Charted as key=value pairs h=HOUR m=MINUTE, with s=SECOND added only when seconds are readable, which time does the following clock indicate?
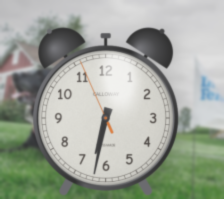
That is h=6 m=31 s=56
